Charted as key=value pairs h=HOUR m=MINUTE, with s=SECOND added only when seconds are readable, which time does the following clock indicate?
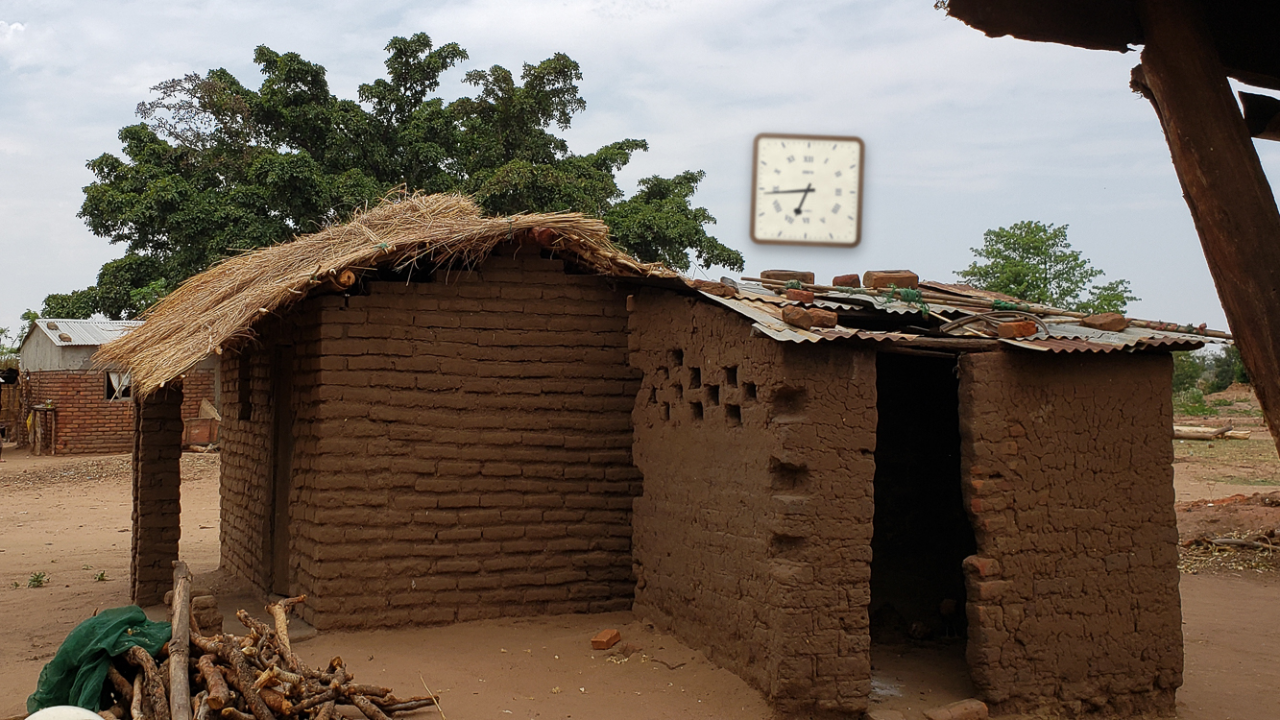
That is h=6 m=44
